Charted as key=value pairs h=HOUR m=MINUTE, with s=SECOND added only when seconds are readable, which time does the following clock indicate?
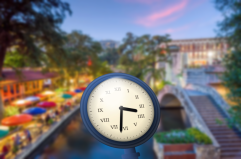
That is h=3 m=32
